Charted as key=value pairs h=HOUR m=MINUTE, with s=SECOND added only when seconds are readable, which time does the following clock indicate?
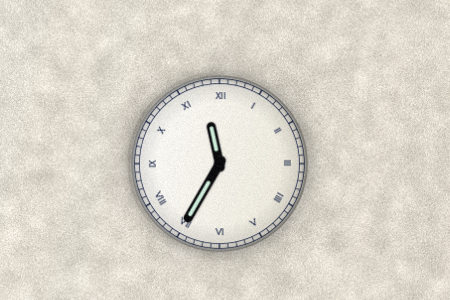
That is h=11 m=35
